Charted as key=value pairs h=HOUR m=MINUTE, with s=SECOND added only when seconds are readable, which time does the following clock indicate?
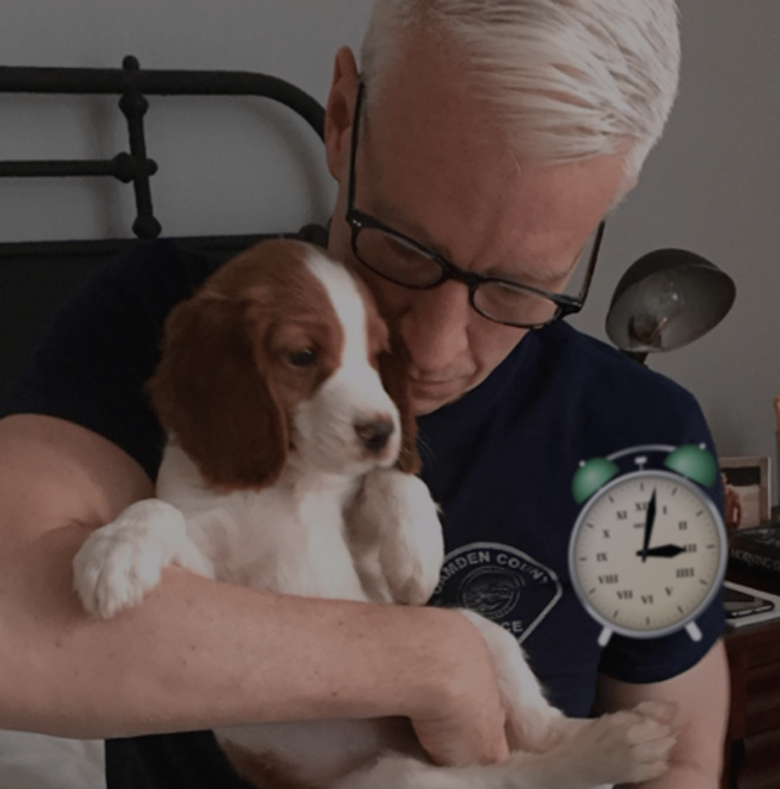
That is h=3 m=2
